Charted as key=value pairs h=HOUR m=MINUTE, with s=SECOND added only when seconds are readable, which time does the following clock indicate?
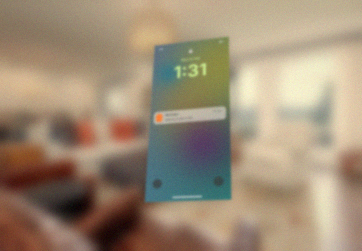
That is h=1 m=31
